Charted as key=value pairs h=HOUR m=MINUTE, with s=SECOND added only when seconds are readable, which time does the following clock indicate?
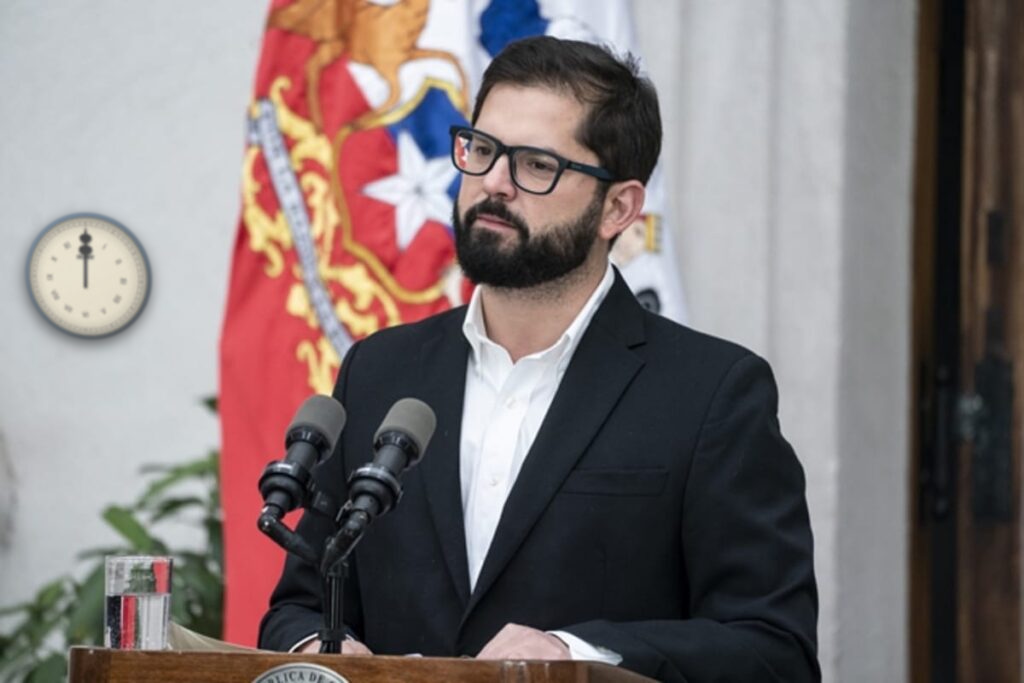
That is h=12 m=0
